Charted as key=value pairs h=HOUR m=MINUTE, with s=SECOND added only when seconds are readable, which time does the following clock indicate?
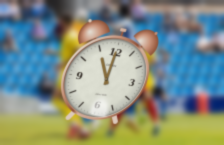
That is h=11 m=0
